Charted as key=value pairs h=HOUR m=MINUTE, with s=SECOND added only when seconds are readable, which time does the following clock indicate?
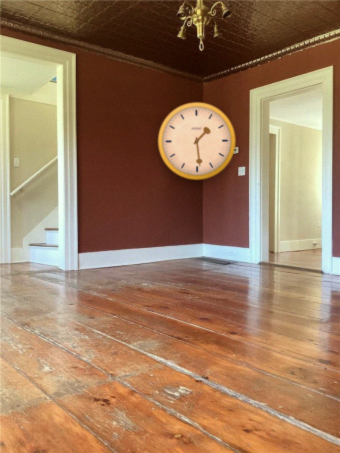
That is h=1 m=29
